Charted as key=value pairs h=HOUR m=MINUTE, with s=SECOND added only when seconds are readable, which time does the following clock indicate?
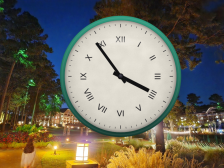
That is h=3 m=54
